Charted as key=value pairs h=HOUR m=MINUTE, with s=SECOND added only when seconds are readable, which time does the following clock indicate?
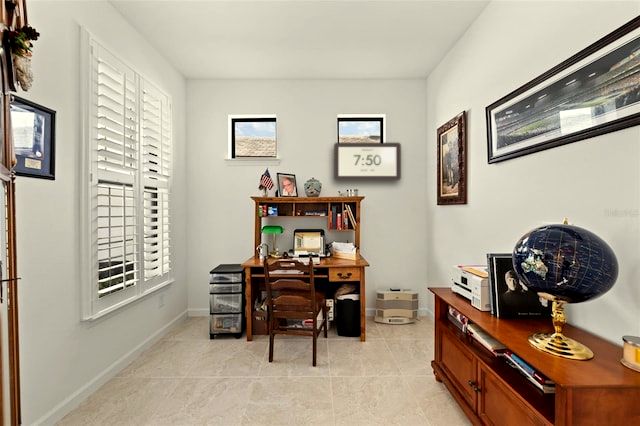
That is h=7 m=50
